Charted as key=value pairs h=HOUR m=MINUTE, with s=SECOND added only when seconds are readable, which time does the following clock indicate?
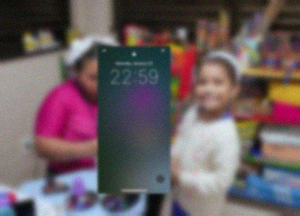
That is h=22 m=59
